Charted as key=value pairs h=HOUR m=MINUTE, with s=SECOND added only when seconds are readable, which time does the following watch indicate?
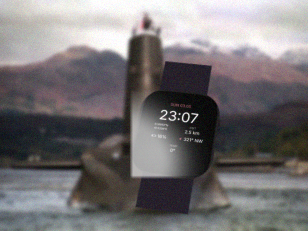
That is h=23 m=7
